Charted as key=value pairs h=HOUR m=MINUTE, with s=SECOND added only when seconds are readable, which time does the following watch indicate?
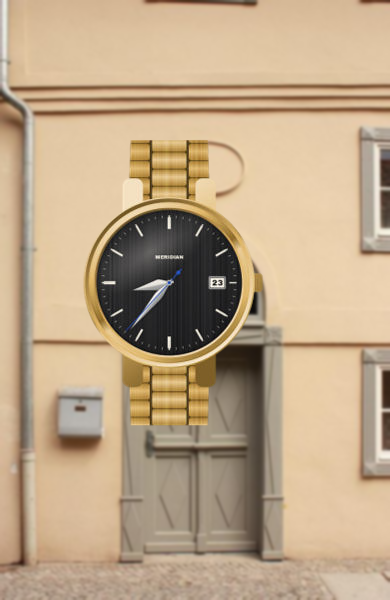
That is h=8 m=36 s=37
